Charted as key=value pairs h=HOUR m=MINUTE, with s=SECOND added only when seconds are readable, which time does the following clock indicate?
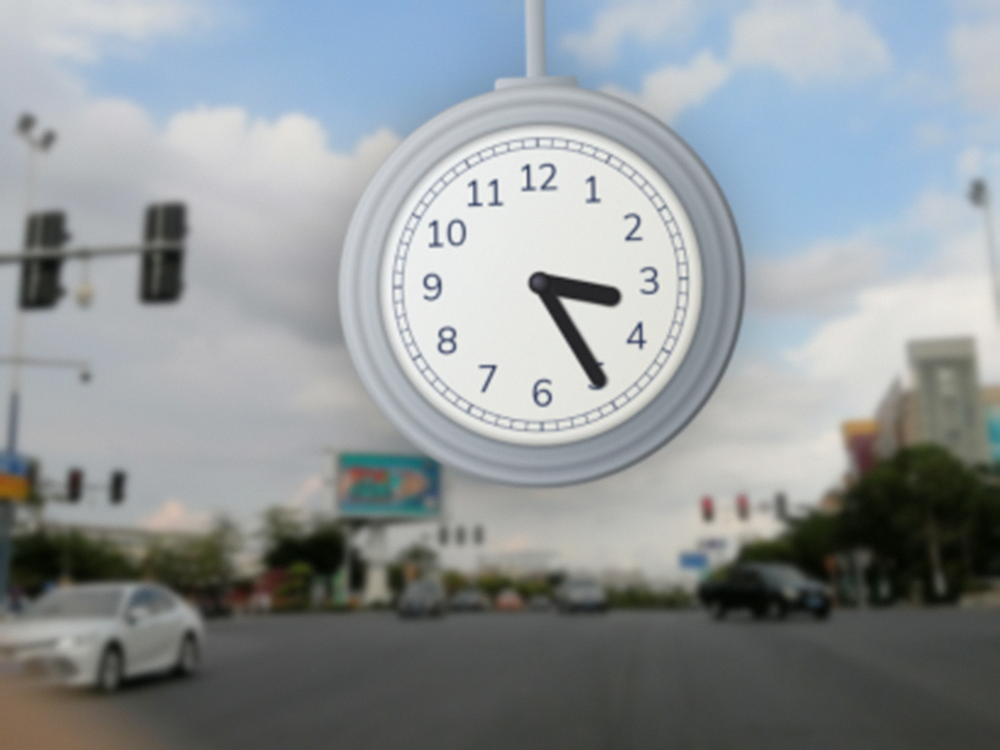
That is h=3 m=25
